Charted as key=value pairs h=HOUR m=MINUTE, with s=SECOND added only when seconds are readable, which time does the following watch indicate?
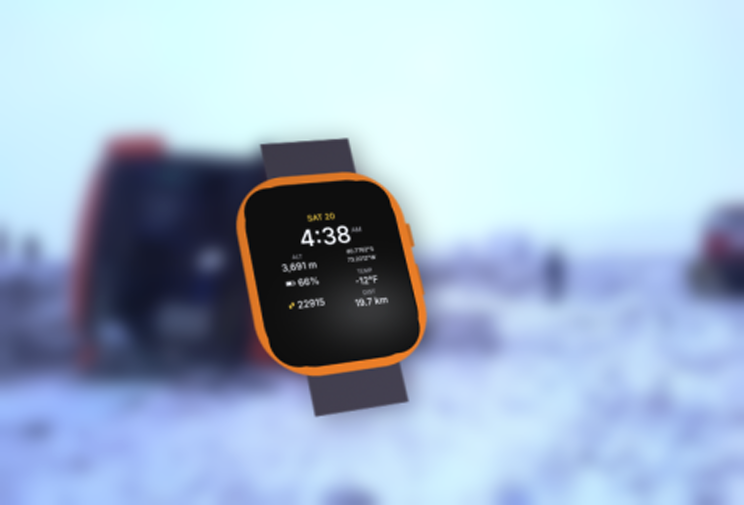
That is h=4 m=38
